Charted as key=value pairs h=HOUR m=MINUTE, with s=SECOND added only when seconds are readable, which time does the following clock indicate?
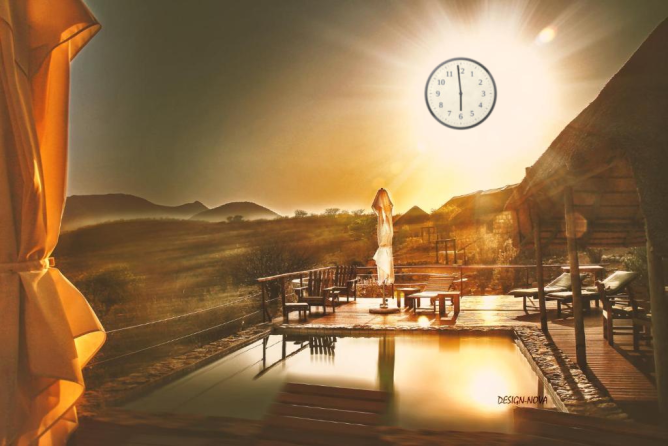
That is h=5 m=59
